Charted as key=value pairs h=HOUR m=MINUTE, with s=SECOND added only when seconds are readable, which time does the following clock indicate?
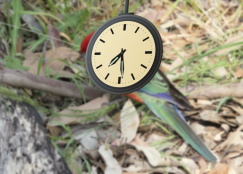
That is h=7 m=29
